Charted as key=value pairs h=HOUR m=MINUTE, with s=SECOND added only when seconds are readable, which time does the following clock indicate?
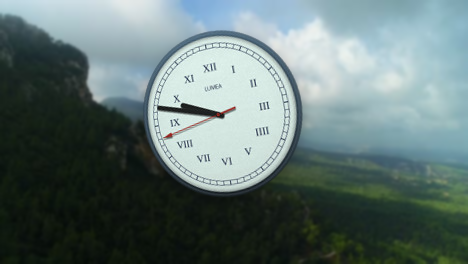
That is h=9 m=47 s=43
